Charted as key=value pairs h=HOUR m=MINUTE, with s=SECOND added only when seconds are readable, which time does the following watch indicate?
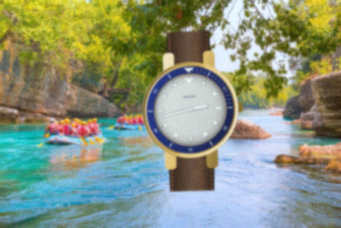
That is h=2 m=43
